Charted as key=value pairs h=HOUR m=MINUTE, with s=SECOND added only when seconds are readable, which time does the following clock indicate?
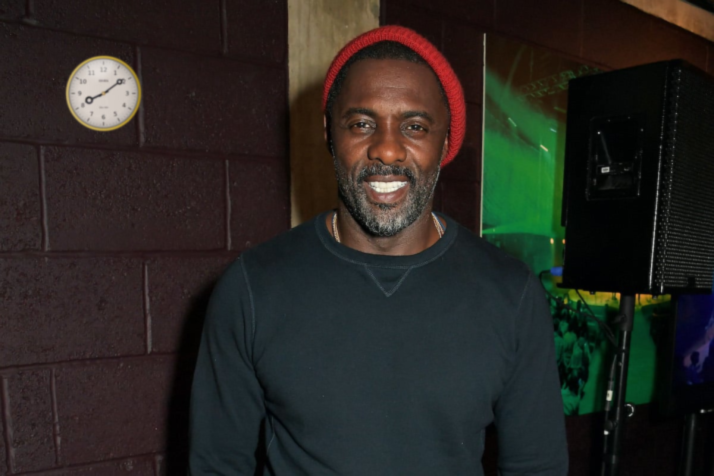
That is h=8 m=9
